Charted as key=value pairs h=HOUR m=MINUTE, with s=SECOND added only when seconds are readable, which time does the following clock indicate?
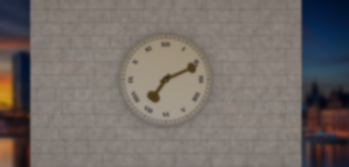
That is h=7 m=11
